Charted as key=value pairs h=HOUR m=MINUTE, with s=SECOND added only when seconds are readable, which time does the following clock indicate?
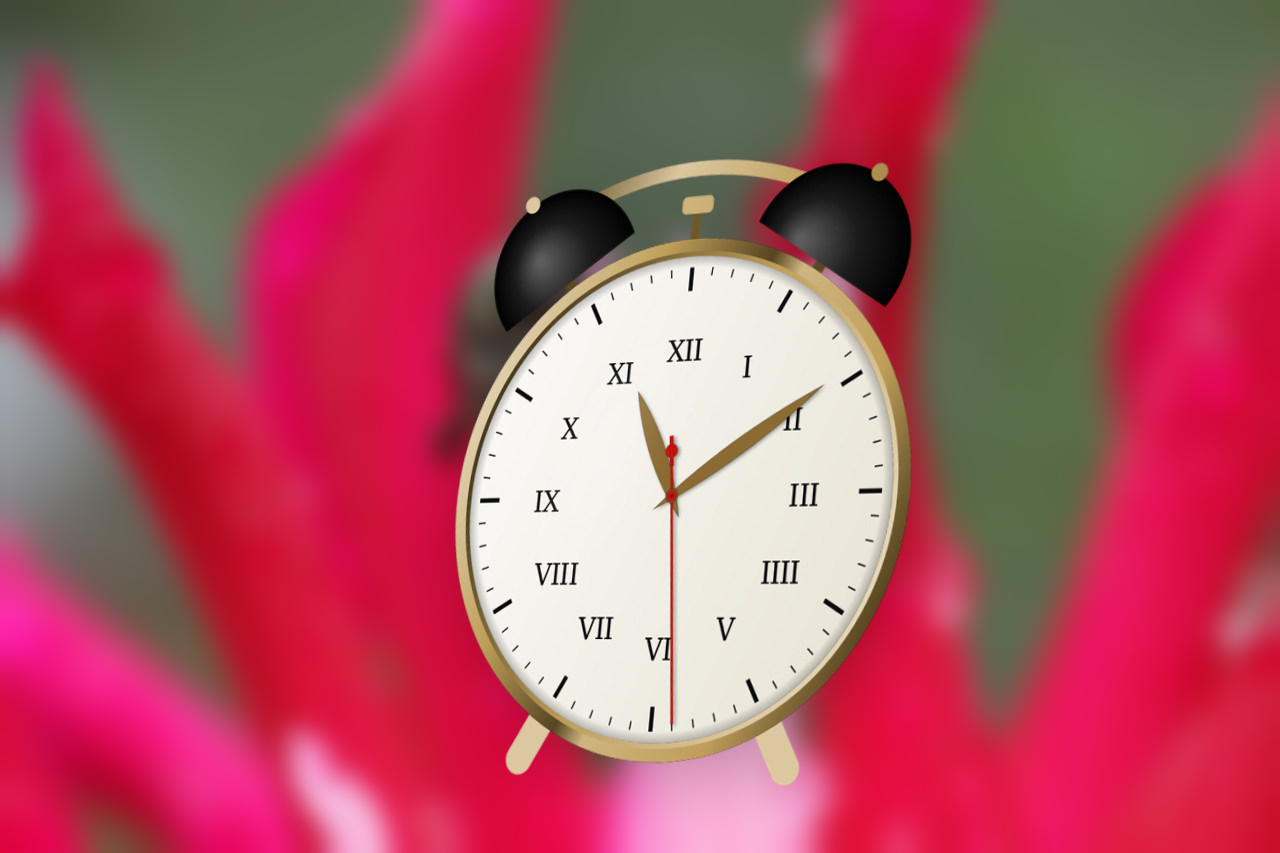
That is h=11 m=9 s=29
